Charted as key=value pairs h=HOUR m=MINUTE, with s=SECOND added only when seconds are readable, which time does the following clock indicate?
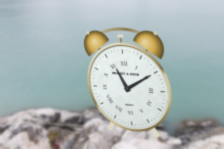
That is h=11 m=10
